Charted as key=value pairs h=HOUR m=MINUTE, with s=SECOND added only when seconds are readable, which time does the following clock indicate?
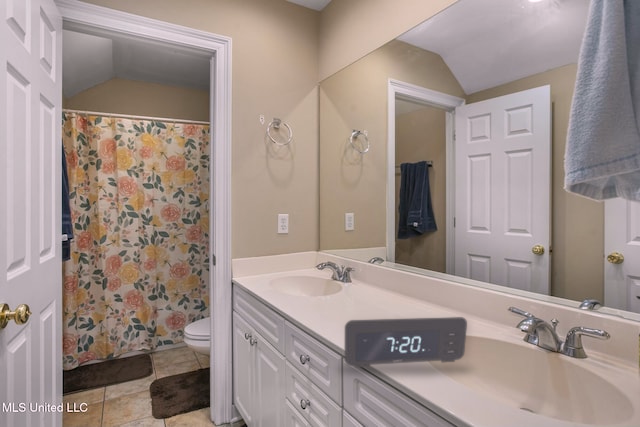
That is h=7 m=20
